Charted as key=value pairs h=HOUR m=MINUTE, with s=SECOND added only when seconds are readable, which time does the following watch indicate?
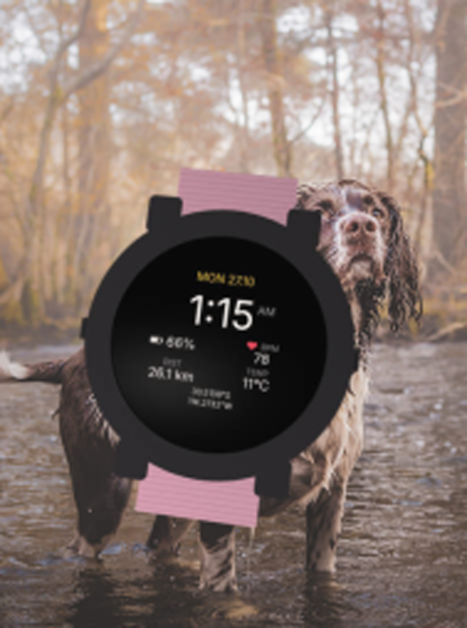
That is h=1 m=15
